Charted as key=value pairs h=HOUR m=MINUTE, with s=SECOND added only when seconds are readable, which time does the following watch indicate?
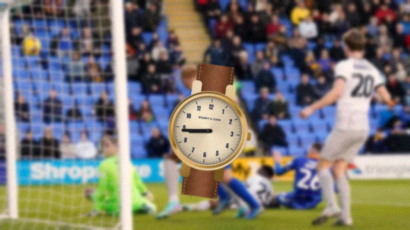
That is h=8 m=44
